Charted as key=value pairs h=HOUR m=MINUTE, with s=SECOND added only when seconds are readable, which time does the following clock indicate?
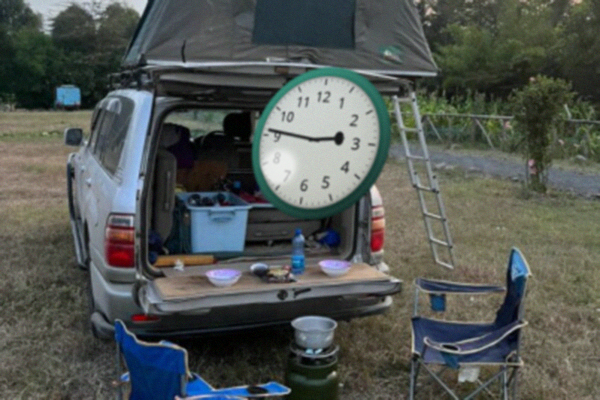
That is h=2 m=46
